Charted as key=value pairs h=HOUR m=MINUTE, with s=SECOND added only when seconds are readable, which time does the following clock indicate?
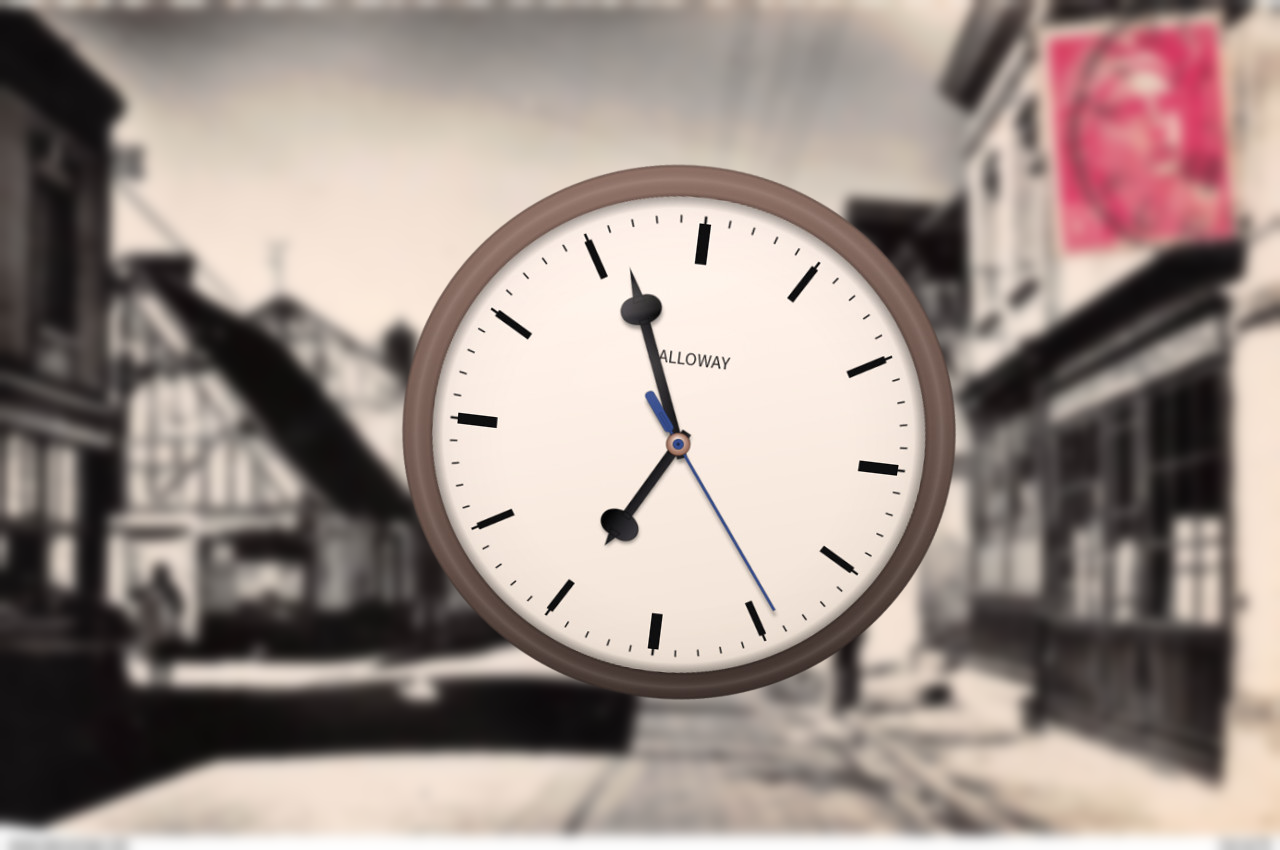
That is h=6 m=56 s=24
